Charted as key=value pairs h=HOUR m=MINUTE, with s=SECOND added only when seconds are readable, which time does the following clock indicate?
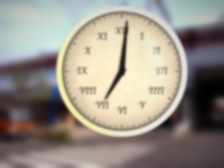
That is h=7 m=1
